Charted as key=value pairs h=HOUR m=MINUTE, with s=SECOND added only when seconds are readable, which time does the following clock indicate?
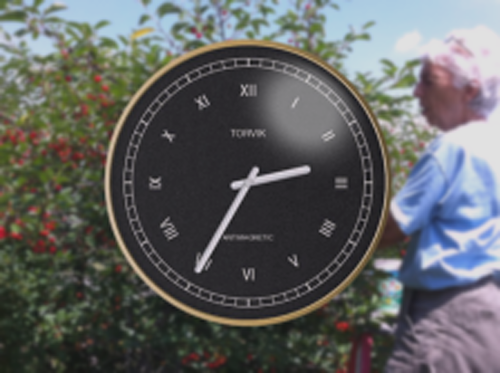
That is h=2 m=35
